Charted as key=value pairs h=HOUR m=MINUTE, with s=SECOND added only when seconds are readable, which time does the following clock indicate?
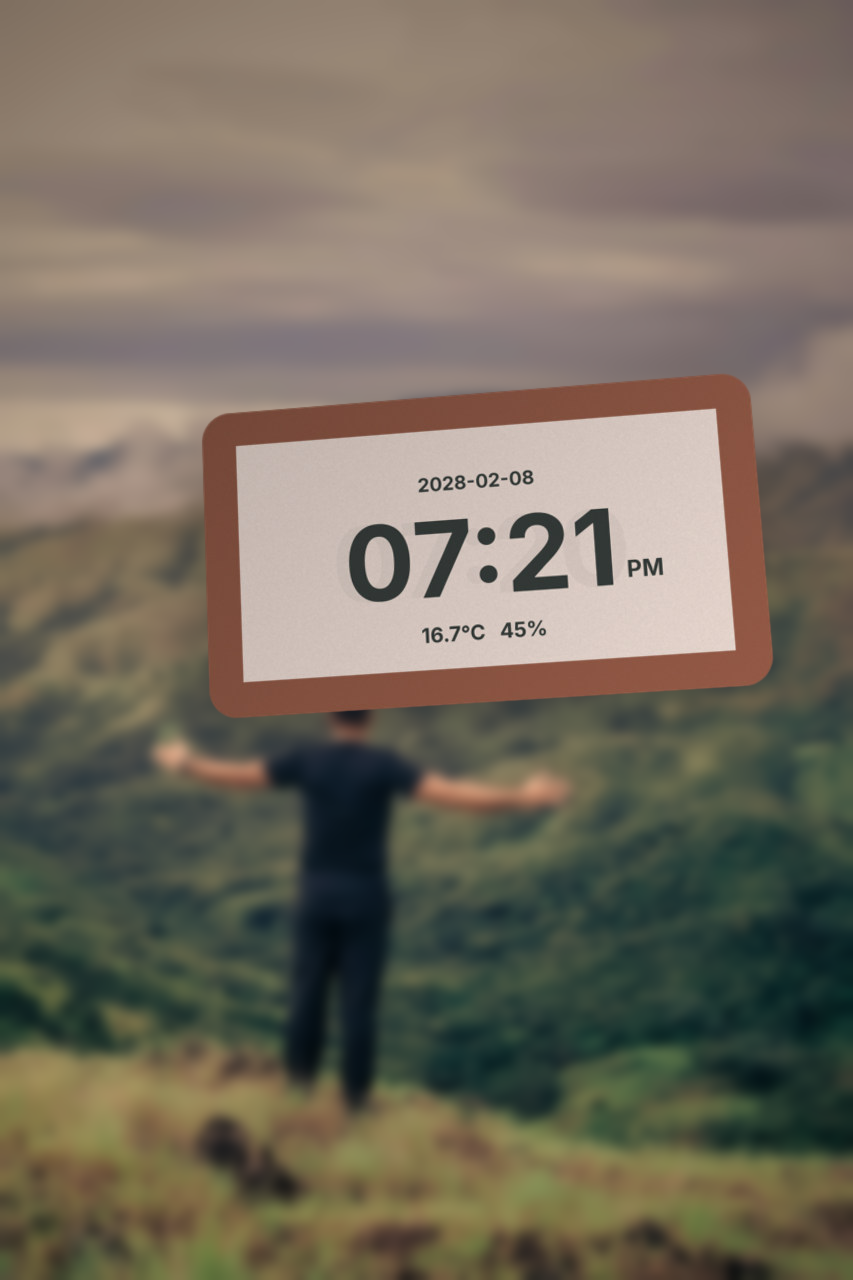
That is h=7 m=21
